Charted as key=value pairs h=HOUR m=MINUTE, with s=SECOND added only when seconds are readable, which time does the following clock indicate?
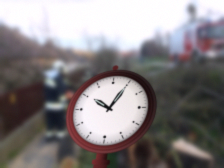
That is h=10 m=5
